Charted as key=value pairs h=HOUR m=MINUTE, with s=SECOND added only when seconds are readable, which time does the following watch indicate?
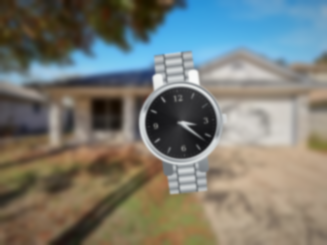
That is h=3 m=22
